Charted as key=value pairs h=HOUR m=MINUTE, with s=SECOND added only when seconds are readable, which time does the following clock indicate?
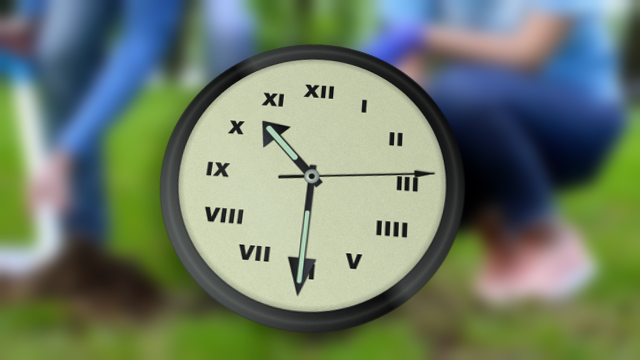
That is h=10 m=30 s=14
